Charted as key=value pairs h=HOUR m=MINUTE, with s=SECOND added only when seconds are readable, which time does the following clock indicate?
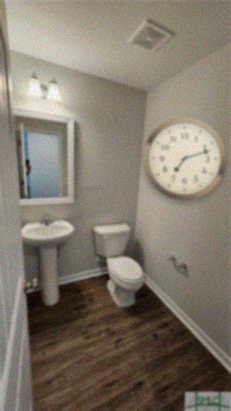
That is h=7 m=12
